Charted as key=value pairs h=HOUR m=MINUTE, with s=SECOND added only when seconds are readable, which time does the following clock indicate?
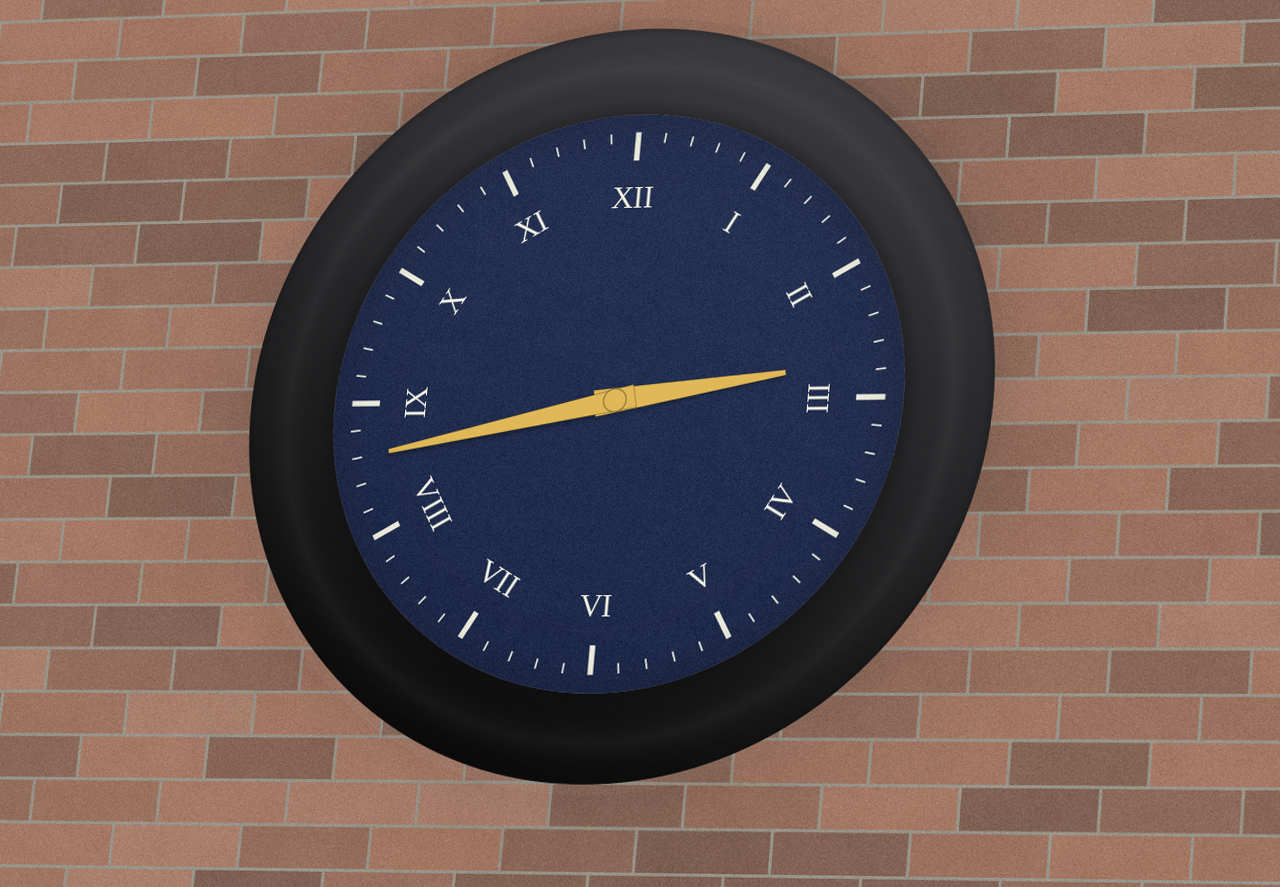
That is h=2 m=43
